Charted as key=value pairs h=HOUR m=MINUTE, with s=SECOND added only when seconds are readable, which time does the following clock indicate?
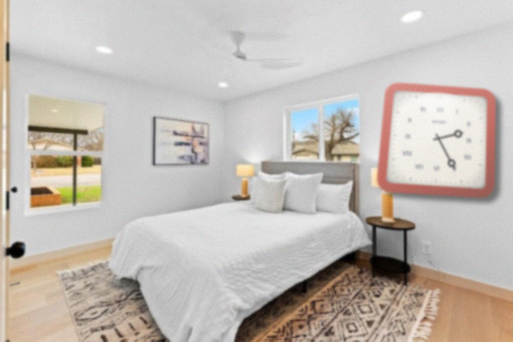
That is h=2 m=25
